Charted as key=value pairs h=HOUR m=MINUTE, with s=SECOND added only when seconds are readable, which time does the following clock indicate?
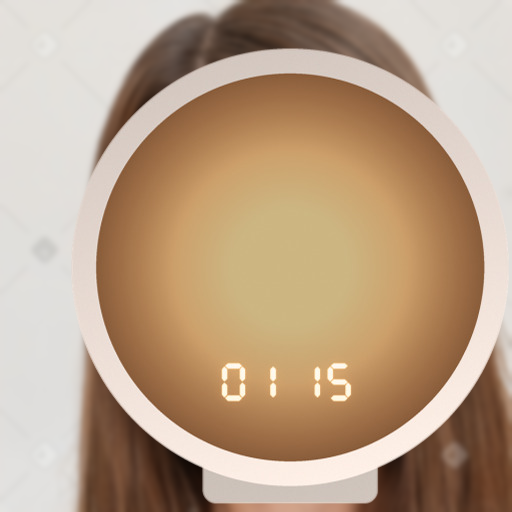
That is h=1 m=15
